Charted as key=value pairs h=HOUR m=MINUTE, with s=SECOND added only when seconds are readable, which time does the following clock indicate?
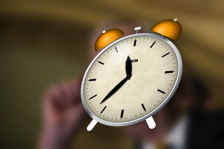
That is h=11 m=37
